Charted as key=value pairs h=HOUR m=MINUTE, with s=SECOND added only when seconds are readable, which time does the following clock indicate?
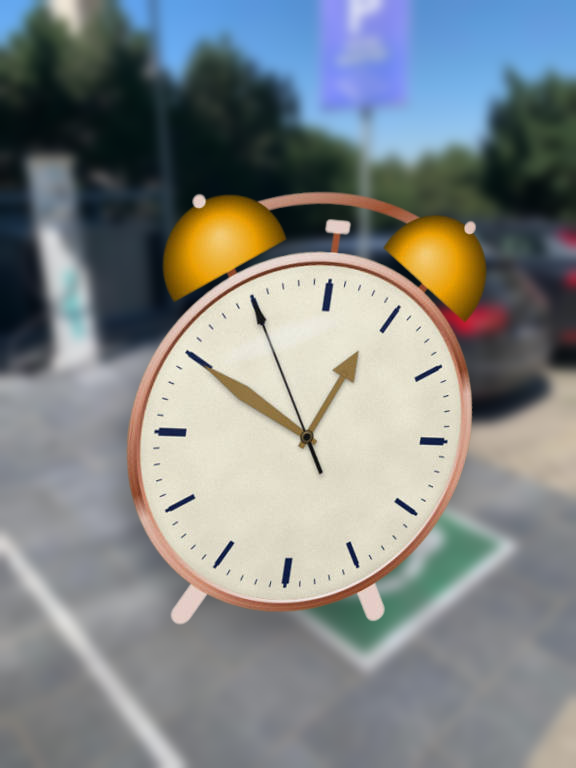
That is h=12 m=49 s=55
